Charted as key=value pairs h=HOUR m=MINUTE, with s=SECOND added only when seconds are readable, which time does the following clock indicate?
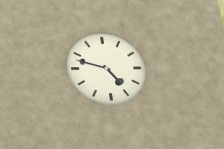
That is h=4 m=48
